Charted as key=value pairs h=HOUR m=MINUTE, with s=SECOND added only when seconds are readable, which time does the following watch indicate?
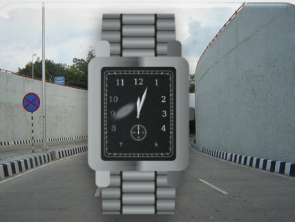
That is h=12 m=3
